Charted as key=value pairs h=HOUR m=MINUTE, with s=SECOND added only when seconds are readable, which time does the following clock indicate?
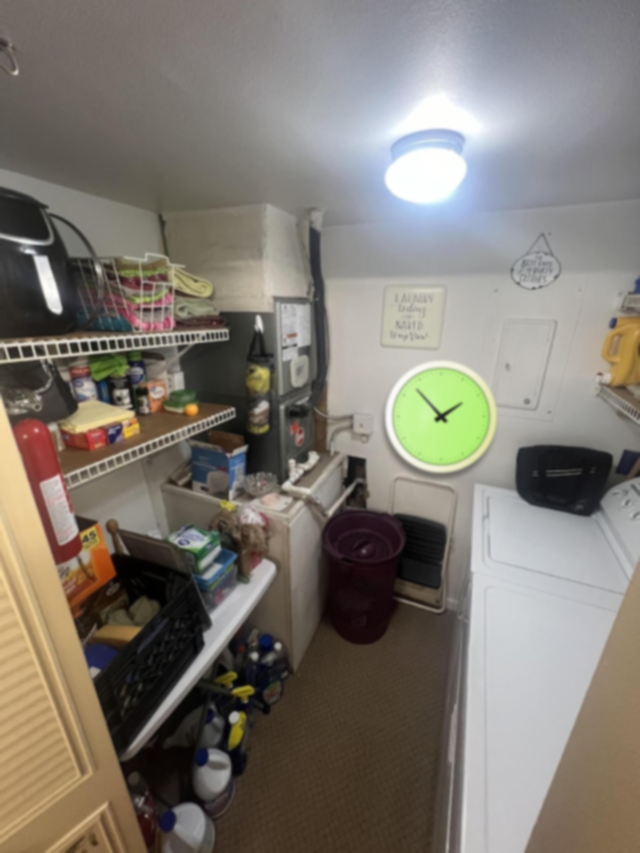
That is h=1 m=53
